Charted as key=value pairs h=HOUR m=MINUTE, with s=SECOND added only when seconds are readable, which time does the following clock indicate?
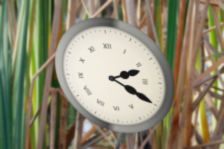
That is h=2 m=20
